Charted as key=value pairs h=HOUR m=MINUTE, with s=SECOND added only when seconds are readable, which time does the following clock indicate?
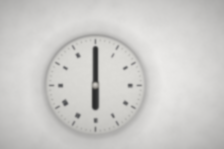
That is h=6 m=0
